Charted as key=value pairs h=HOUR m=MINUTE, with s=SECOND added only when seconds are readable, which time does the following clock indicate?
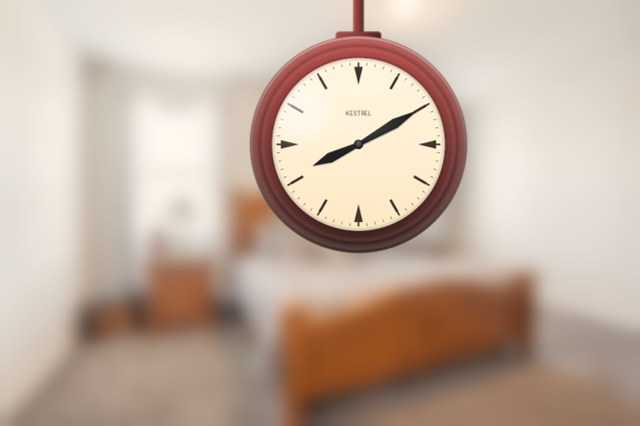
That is h=8 m=10
